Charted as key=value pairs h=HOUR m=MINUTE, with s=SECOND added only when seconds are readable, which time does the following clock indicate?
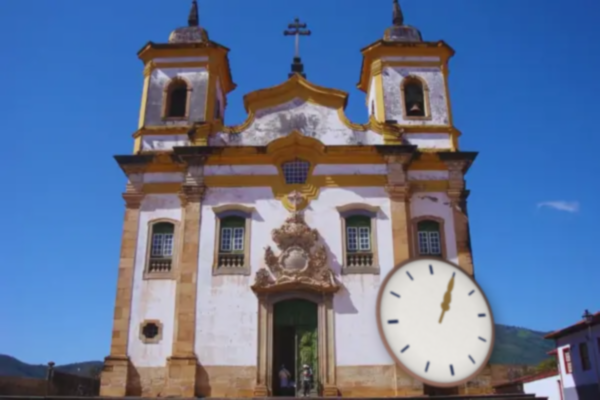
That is h=1 m=5
